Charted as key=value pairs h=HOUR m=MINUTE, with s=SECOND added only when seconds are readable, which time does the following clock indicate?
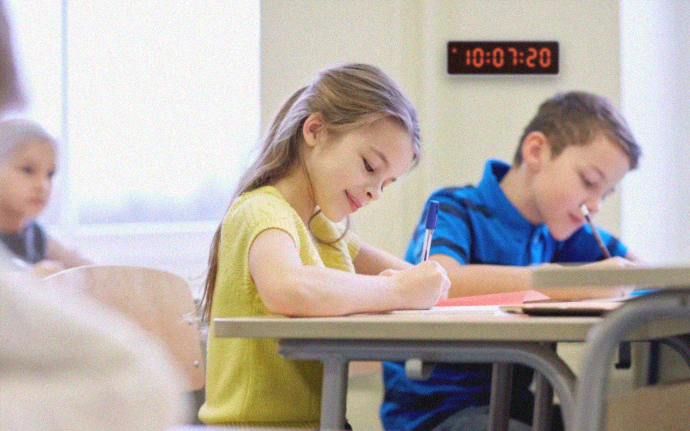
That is h=10 m=7 s=20
